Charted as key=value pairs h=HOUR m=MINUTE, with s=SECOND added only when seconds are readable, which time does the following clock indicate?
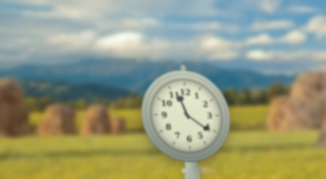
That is h=11 m=21
